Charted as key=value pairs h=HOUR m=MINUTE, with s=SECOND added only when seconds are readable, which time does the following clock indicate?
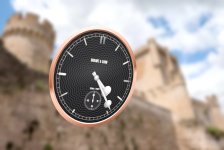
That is h=4 m=24
